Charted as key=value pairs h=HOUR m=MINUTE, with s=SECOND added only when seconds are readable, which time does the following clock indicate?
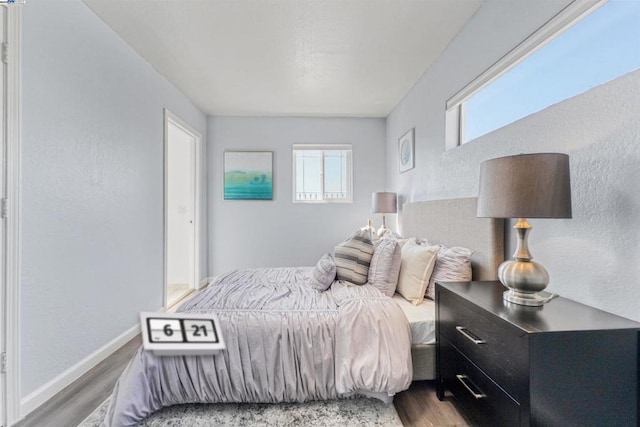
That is h=6 m=21
